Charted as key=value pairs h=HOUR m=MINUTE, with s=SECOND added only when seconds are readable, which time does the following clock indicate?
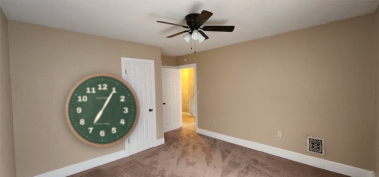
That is h=7 m=5
